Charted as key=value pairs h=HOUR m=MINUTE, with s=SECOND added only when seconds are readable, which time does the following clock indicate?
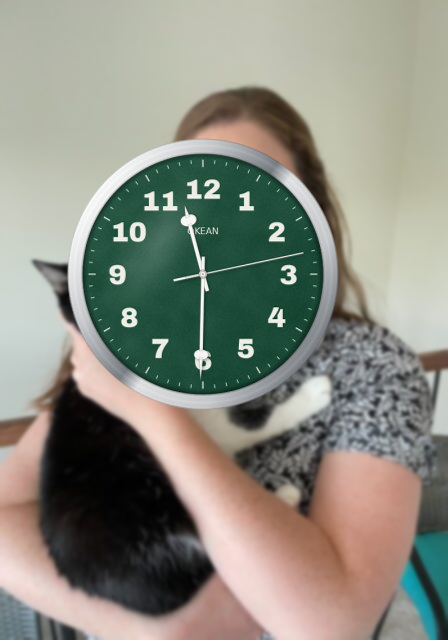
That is h=11 m=30 s=13
